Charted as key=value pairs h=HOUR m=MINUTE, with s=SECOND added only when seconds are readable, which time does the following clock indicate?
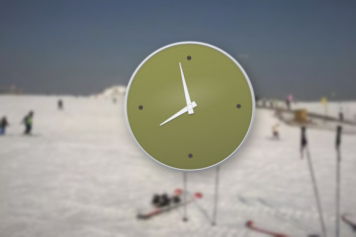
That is h=7 m=58
